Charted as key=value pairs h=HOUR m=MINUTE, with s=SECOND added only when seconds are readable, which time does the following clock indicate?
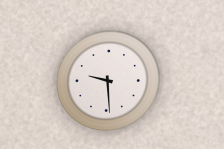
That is h=9 m=29
